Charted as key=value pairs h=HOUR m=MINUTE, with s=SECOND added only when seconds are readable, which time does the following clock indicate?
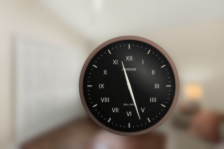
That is h=11 m=27
